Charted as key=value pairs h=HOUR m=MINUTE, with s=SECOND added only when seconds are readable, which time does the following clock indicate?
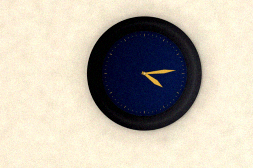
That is h=4 m=14
